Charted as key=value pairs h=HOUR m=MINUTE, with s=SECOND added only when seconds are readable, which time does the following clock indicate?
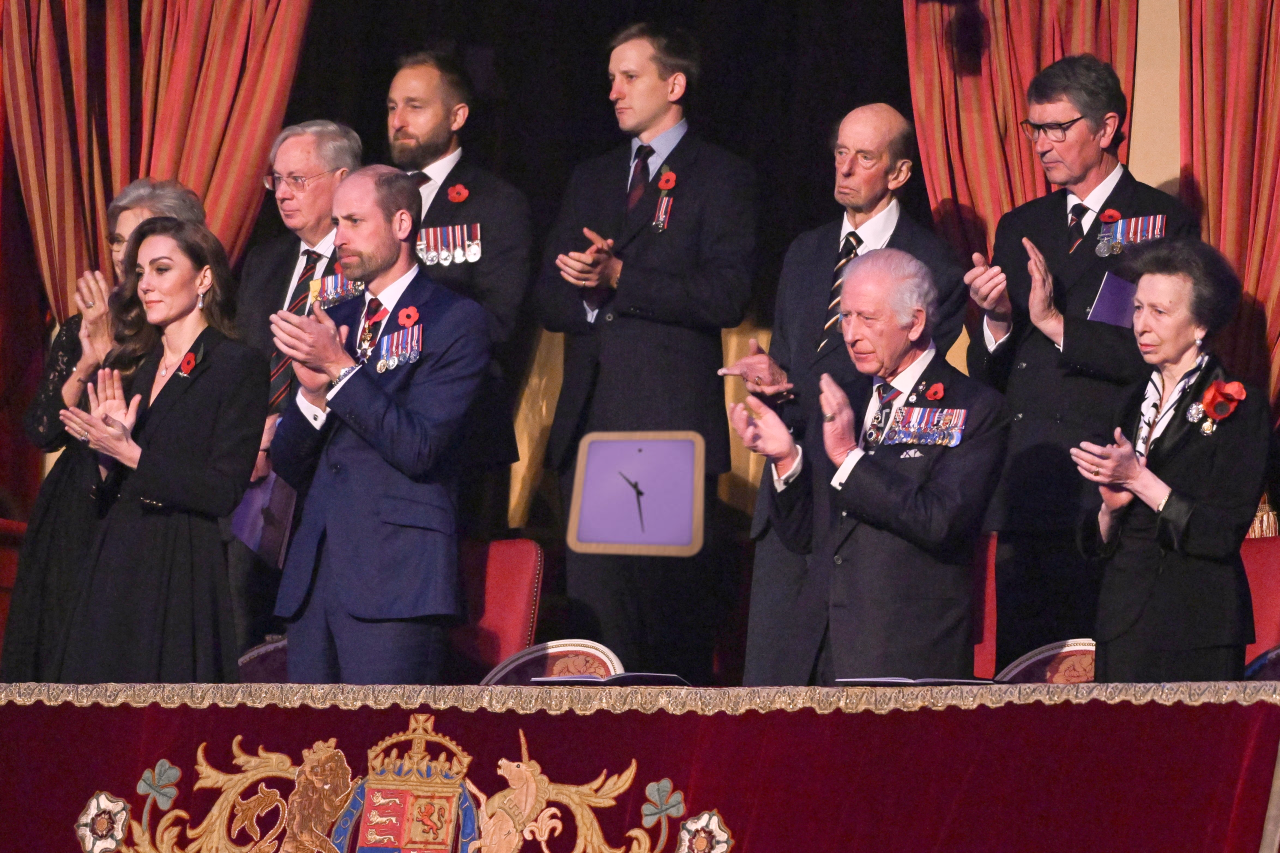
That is h=10 m=28
